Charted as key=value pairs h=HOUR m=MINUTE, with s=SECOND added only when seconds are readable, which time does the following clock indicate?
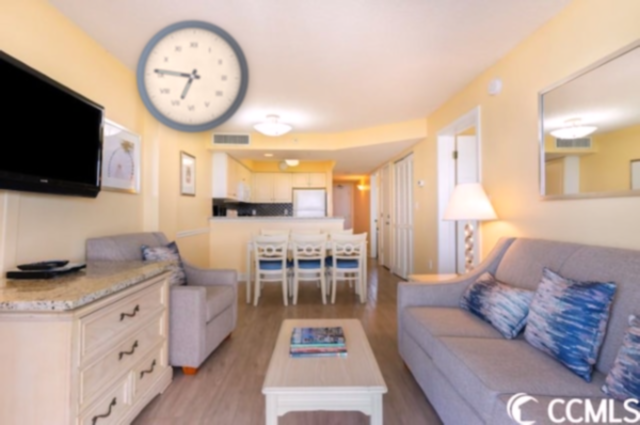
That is h=6 m=46
